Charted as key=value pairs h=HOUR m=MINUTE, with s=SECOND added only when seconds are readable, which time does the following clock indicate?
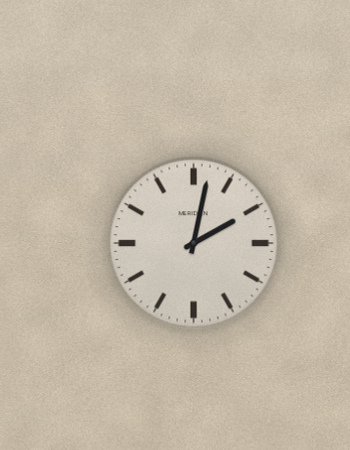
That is h=2 m=2
